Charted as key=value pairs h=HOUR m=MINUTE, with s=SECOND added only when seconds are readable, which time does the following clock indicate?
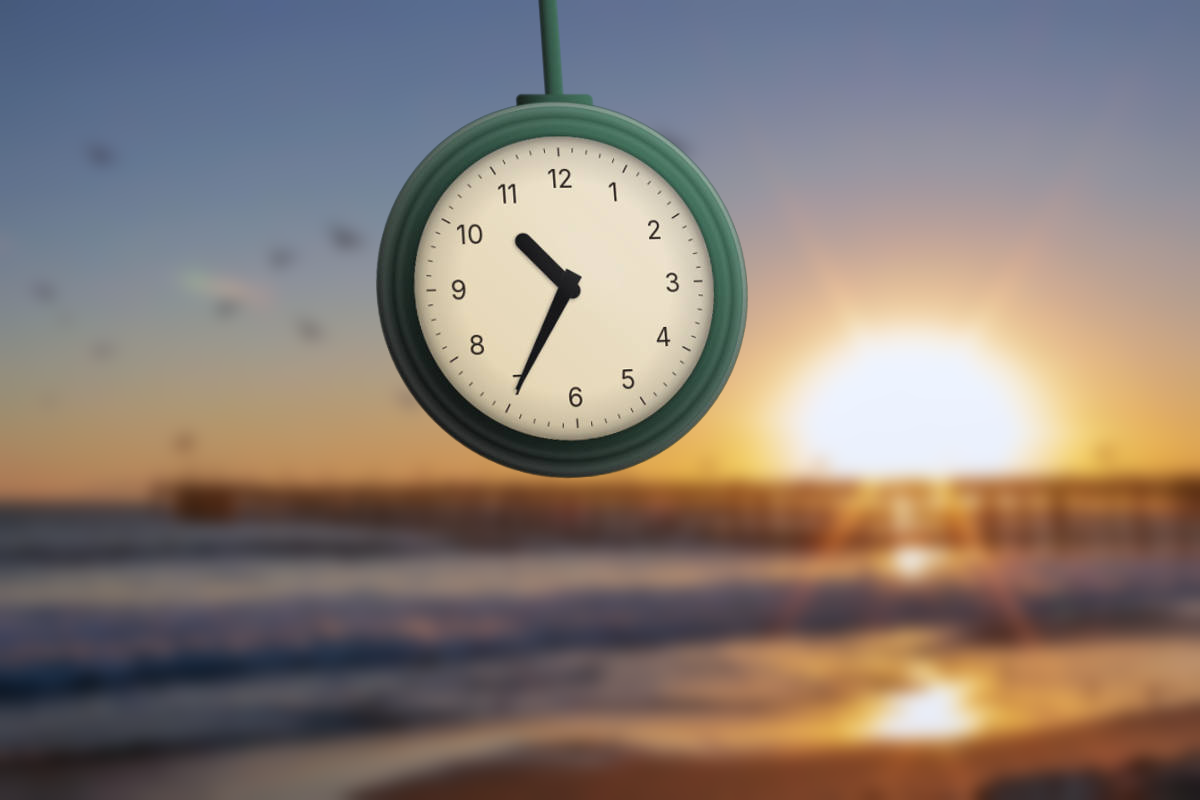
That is h=10 m=35
